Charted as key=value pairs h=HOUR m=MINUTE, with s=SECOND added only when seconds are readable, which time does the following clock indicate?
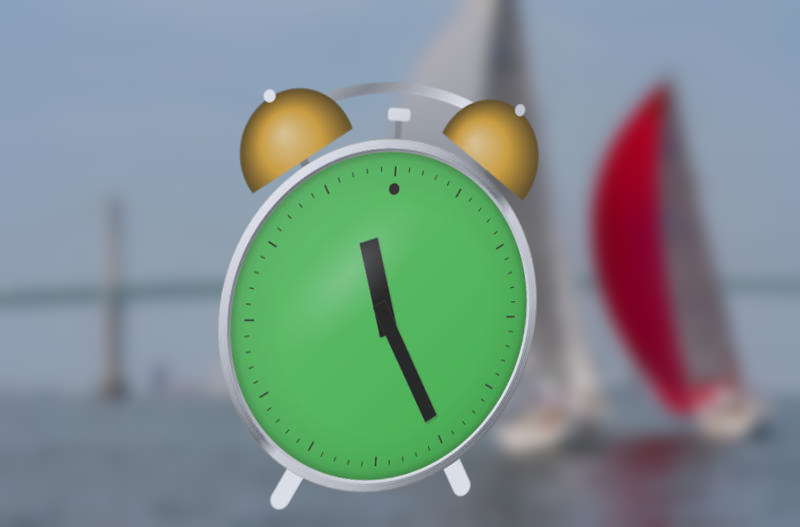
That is h=11 m=25
